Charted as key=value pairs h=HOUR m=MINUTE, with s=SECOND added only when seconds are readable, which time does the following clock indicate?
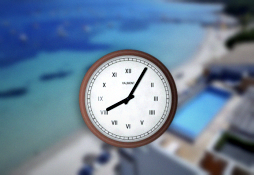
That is h=8 m=5
